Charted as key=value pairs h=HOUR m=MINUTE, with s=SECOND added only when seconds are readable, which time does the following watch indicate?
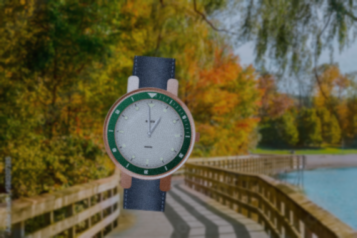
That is h=12 m=59
